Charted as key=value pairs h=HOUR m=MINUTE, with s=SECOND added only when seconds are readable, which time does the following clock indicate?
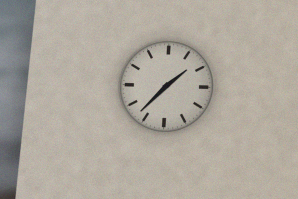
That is h=1 m=37
